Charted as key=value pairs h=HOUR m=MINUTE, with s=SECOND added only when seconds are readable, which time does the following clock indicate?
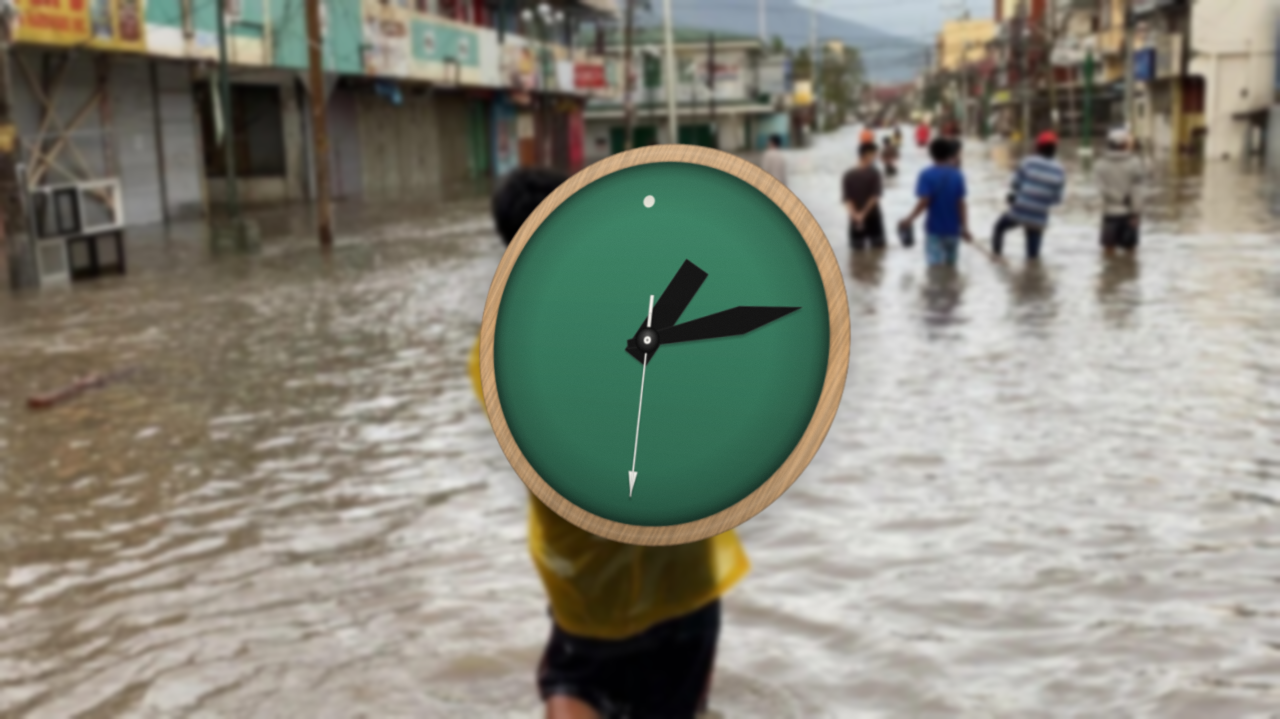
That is h=1 m=13 s=31
